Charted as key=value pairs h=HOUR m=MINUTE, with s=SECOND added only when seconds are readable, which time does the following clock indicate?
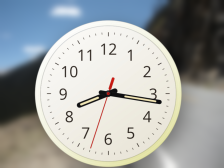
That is h=8 m=16 s=33
